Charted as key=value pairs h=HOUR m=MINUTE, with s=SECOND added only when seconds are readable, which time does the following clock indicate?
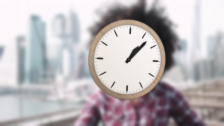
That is h=1 m=7
